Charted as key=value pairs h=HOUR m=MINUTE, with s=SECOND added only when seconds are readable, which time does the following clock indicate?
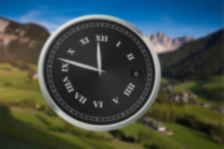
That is h=11 m=47
